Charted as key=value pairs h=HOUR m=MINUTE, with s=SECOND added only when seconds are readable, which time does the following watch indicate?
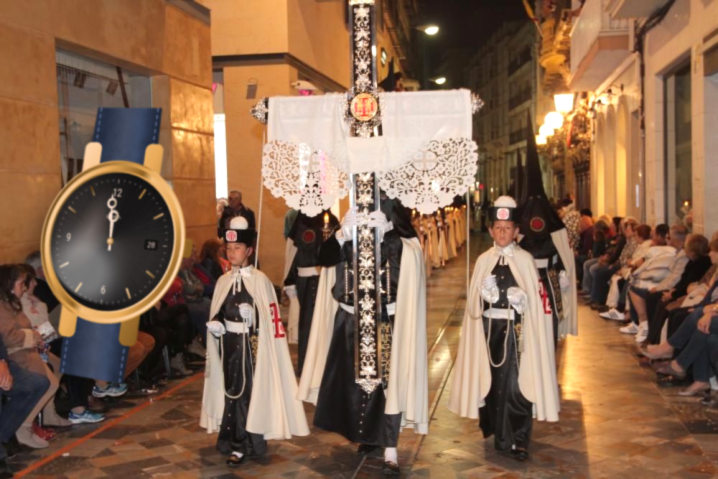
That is h=11 m=59
